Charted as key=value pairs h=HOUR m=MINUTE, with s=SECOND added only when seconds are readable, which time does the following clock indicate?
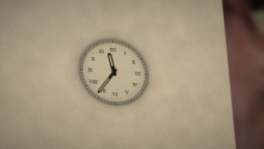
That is h=11 m=36
